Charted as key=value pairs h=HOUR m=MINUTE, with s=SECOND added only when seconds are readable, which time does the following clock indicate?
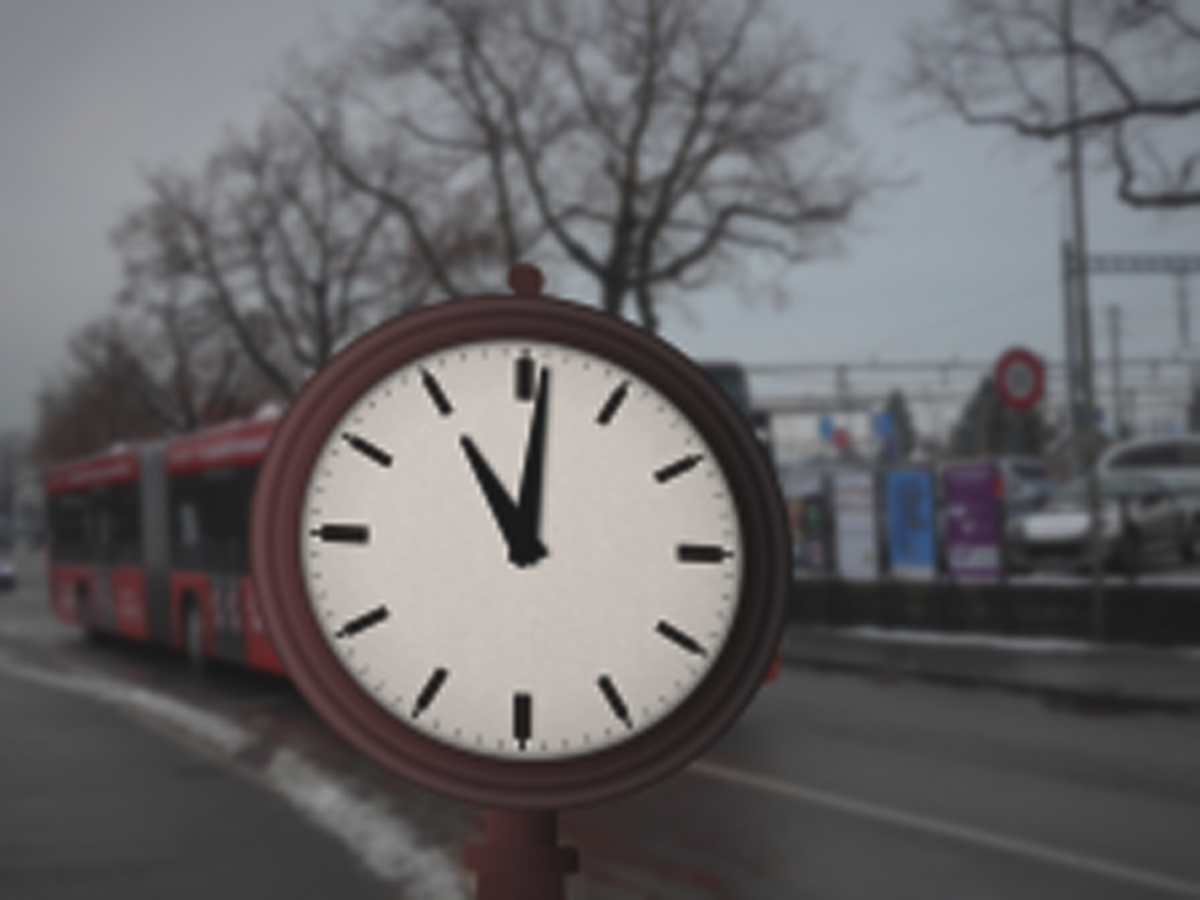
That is h=11 m=1
